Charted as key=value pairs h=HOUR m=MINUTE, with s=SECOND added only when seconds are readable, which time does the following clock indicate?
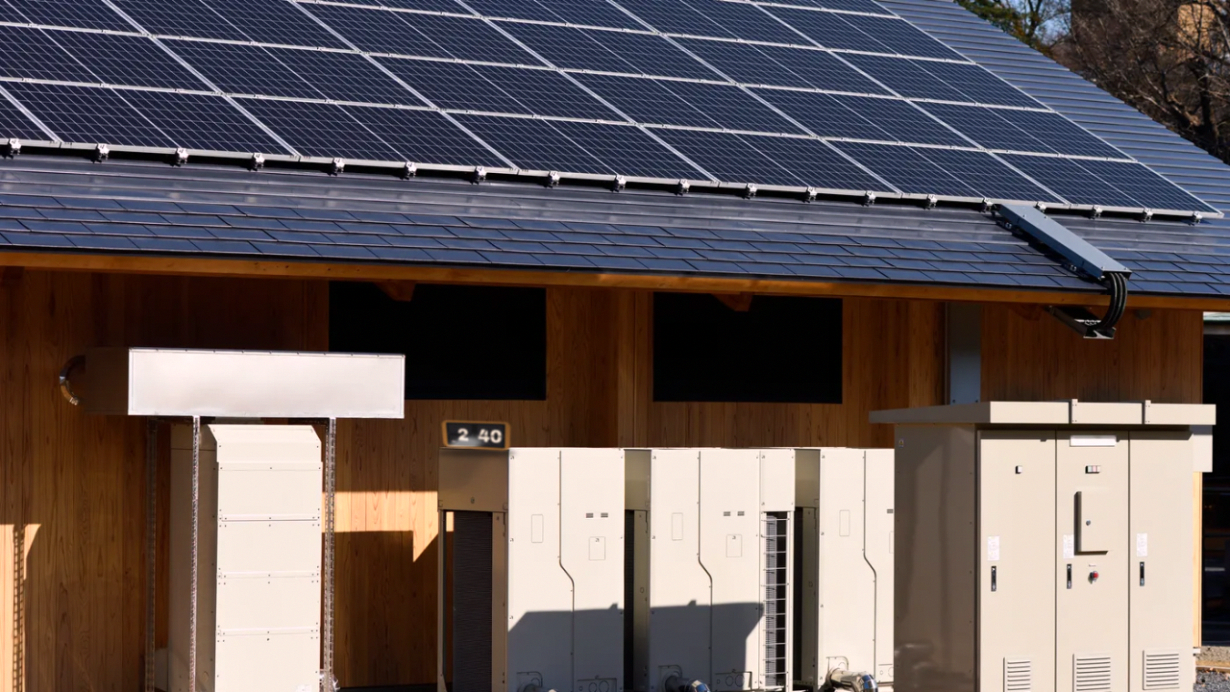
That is h=2 m=40
